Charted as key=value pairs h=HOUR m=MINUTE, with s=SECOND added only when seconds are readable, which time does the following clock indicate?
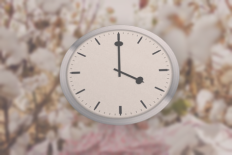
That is h=4 m=0
